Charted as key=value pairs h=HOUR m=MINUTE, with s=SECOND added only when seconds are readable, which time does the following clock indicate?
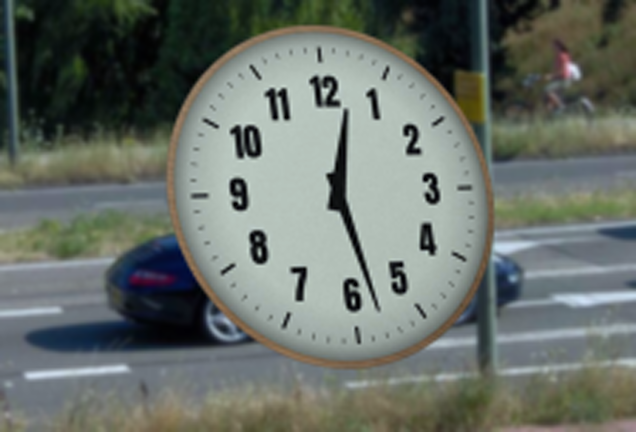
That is h=12 m=28
